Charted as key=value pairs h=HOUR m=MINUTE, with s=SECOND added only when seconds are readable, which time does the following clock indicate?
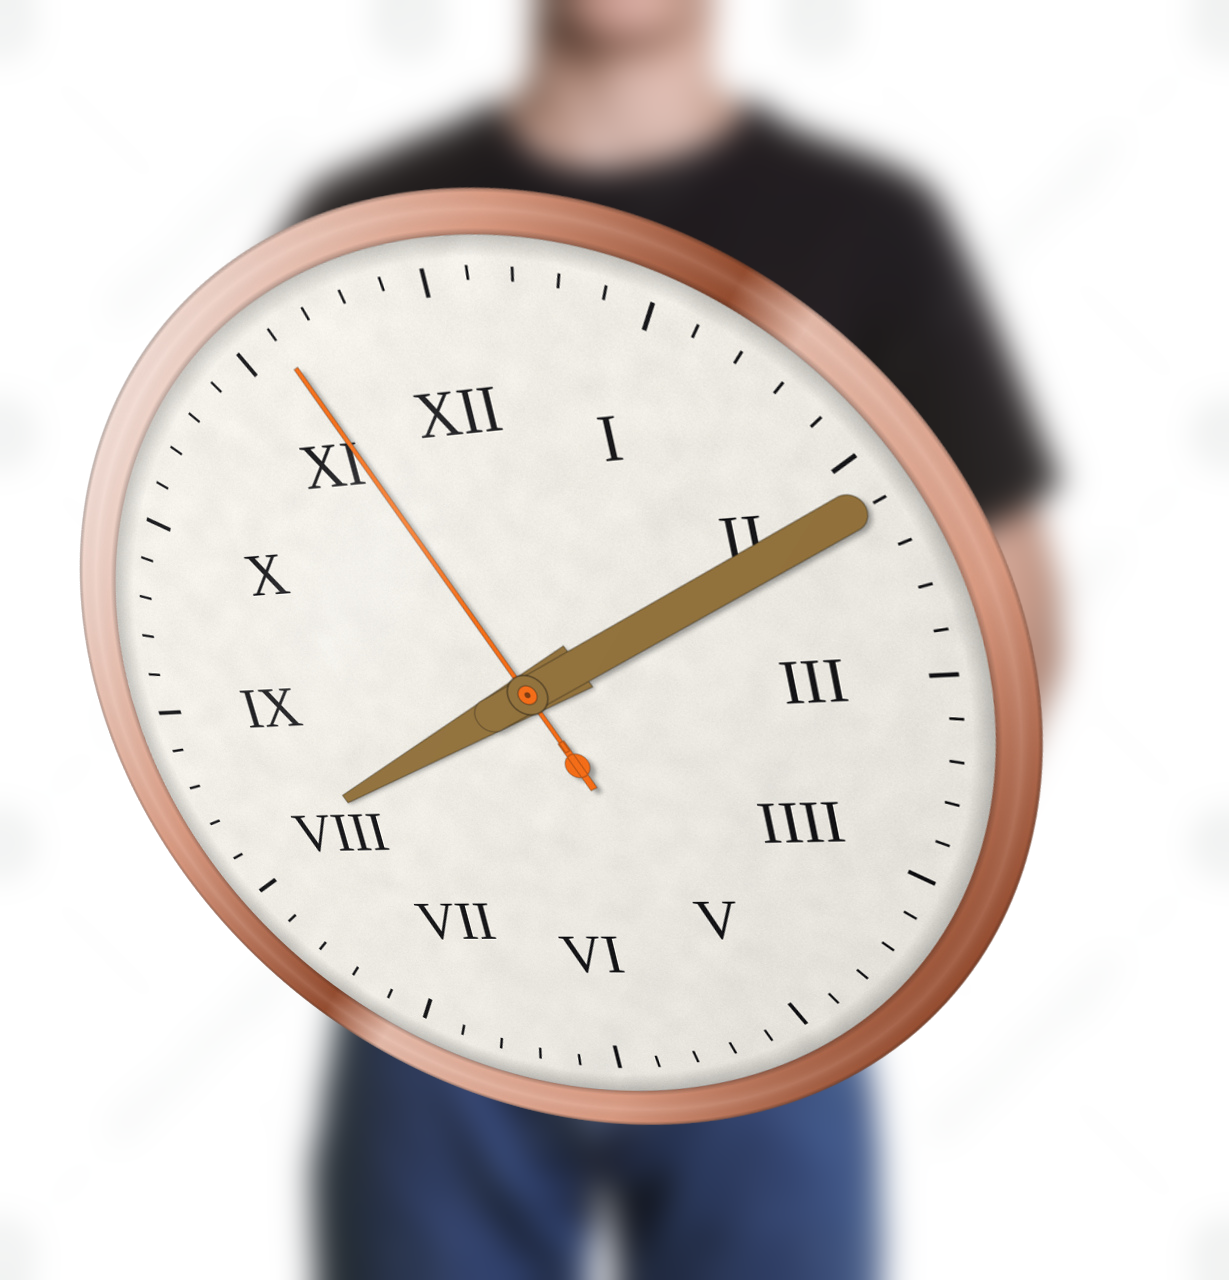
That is h=8 m=10 s=56
